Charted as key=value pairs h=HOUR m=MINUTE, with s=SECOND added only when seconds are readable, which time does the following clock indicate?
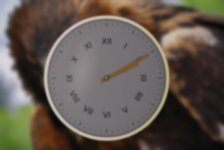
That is h=2 m=10
